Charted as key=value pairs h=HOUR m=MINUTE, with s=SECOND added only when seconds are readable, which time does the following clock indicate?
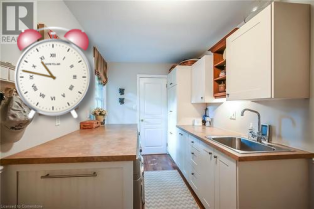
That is h=10 m=47
